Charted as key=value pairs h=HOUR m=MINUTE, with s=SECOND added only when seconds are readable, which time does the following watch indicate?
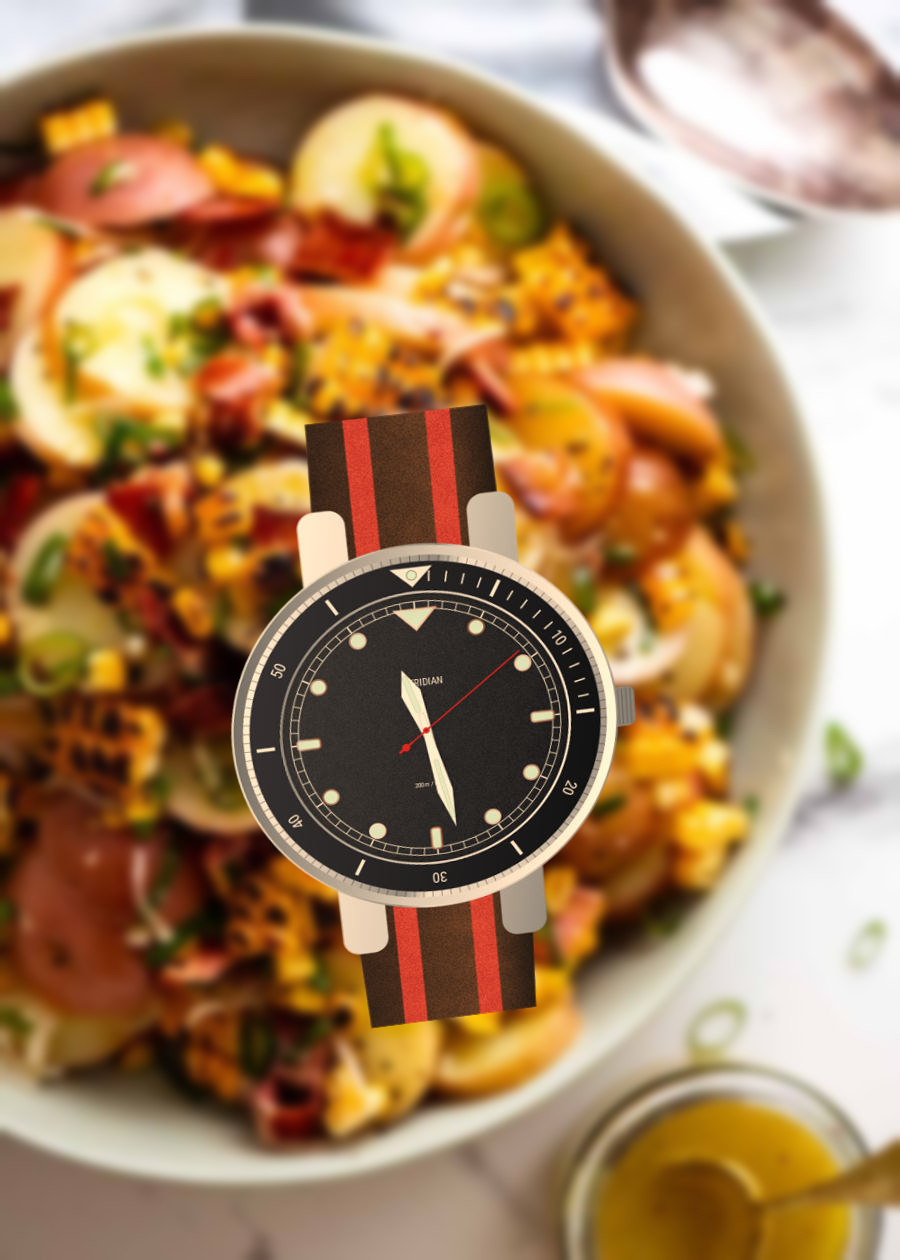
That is h=11 m=28 s=9
